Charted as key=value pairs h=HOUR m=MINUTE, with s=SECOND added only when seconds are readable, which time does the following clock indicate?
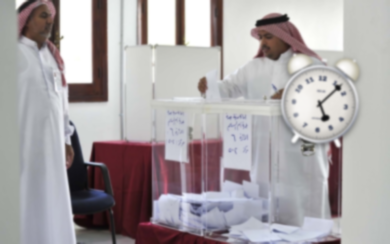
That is h=5 m=7
